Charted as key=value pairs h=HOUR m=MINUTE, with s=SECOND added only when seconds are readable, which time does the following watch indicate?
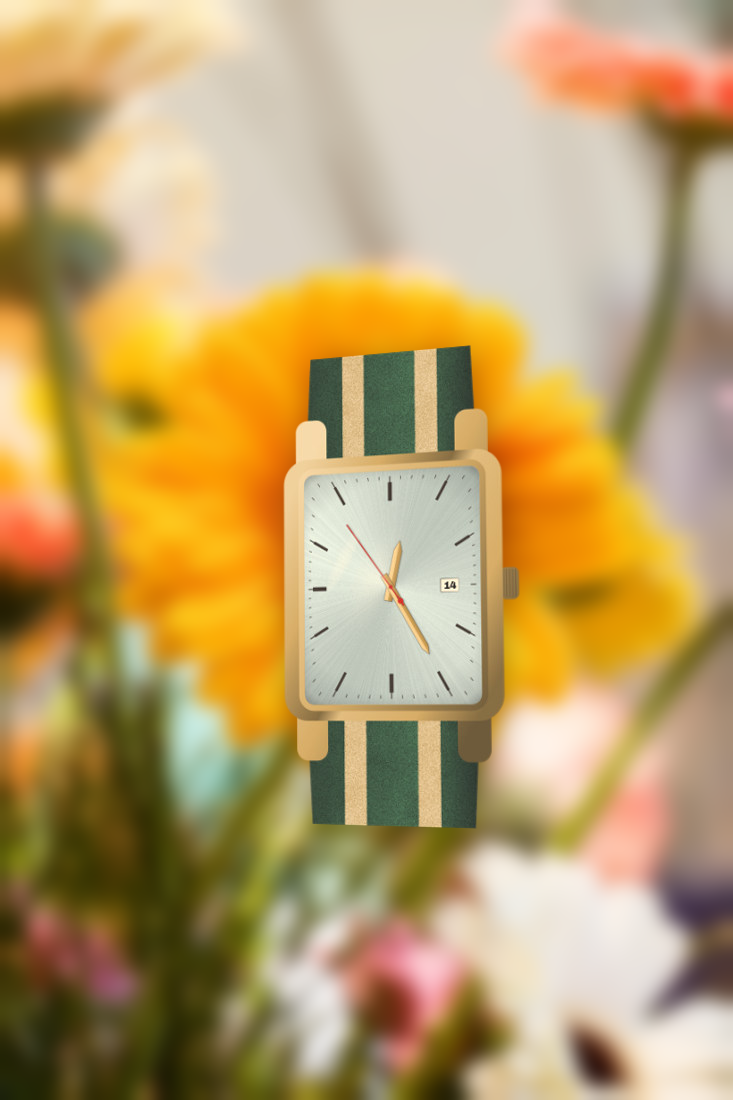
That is h=12 m=24 s=54
